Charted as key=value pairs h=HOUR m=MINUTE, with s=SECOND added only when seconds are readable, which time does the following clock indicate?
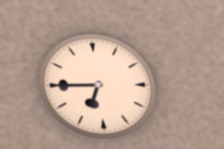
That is h=6 m=45
